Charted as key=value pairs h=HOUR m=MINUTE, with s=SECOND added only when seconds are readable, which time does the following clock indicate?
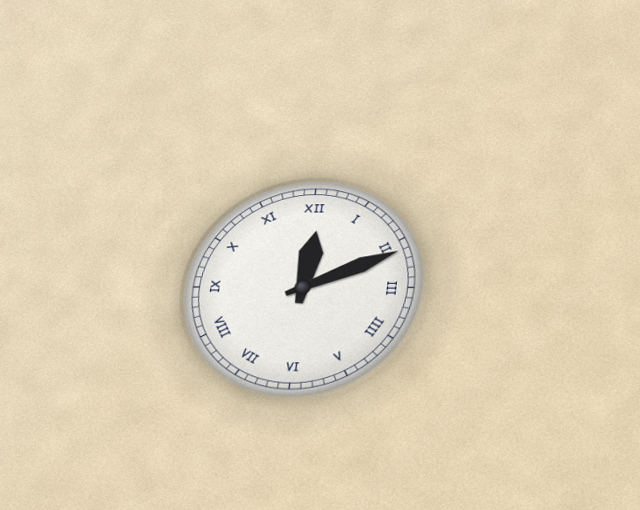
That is h=12 m=11
